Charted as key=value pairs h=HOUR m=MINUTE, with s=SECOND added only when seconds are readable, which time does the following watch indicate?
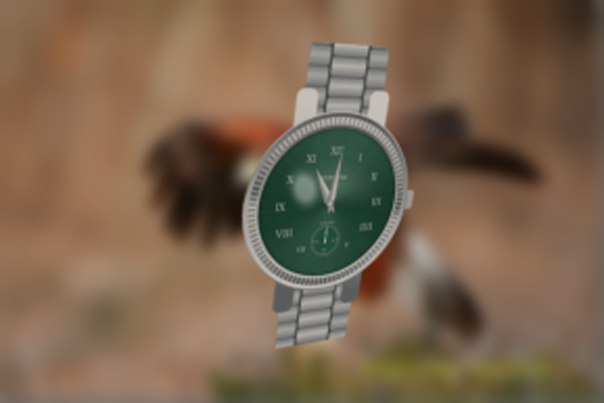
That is h=11 m=1
